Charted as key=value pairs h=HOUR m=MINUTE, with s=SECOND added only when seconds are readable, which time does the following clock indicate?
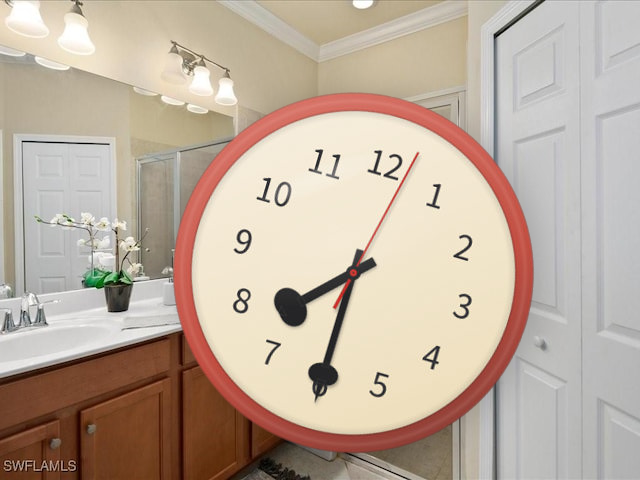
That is h=7 m=30 s=2
